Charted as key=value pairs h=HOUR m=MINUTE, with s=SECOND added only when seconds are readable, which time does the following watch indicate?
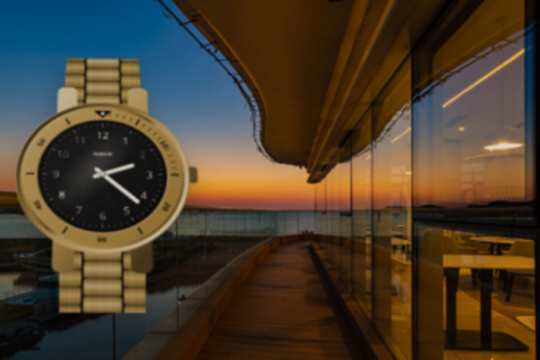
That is h=2 m=22
